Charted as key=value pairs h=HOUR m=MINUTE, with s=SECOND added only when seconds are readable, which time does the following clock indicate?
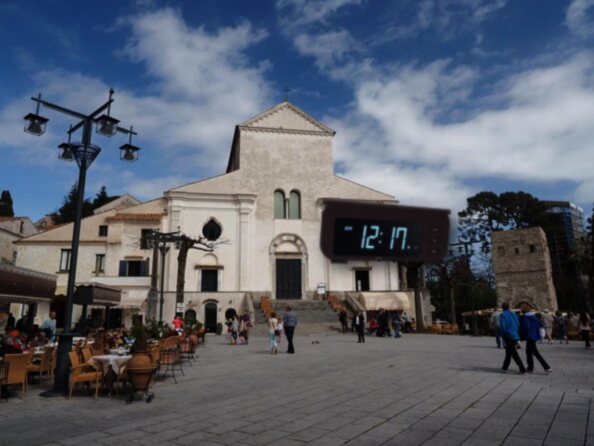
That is h=12 m=17
